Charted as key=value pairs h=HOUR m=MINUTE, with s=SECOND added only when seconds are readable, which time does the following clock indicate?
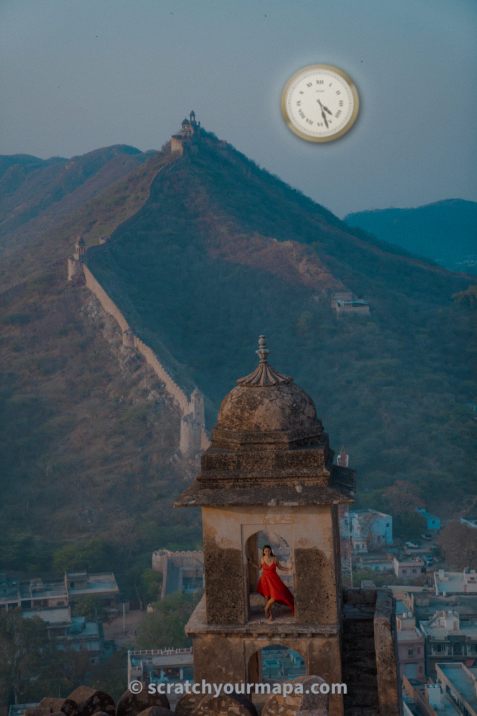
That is h=4 m=27
